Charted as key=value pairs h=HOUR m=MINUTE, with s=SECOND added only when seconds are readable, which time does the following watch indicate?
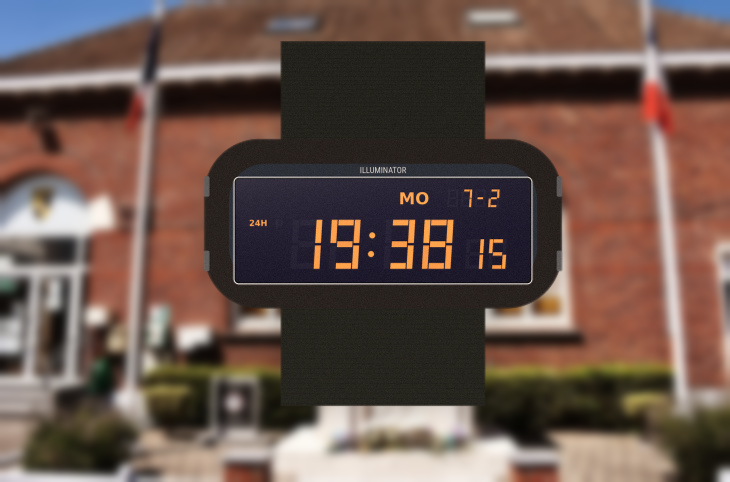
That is h=19 m=38 s=15
